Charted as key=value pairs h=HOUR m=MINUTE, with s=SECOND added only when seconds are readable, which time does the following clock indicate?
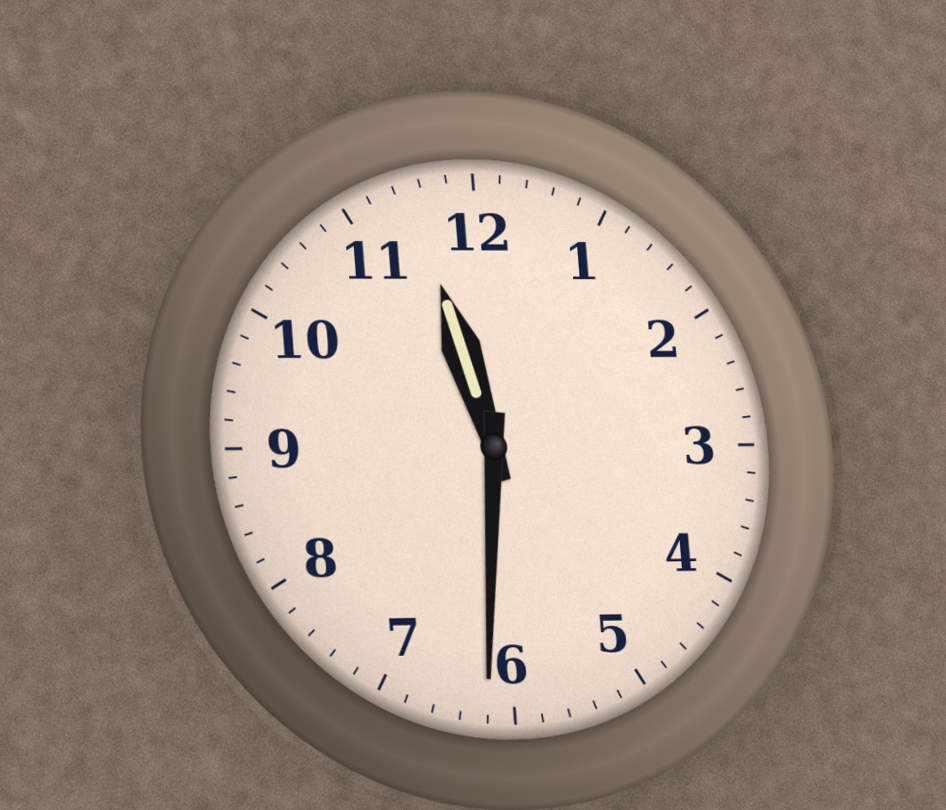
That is h=11 m=31
